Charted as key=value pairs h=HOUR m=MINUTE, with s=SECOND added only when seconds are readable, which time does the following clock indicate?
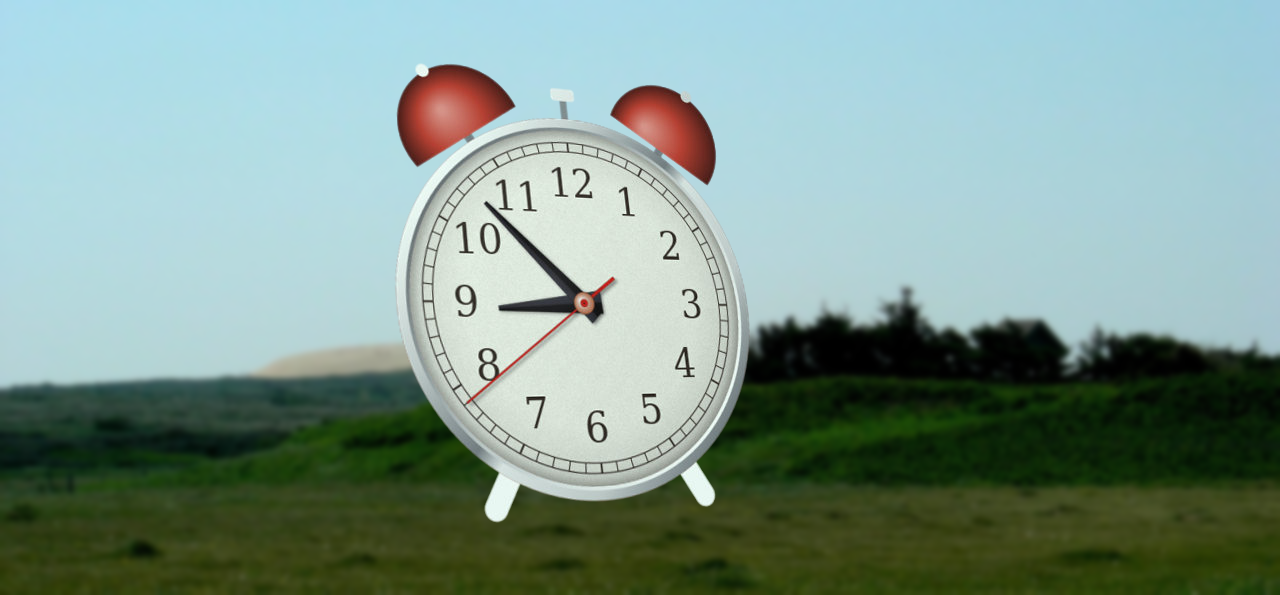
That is h=8 m=52 s=39
